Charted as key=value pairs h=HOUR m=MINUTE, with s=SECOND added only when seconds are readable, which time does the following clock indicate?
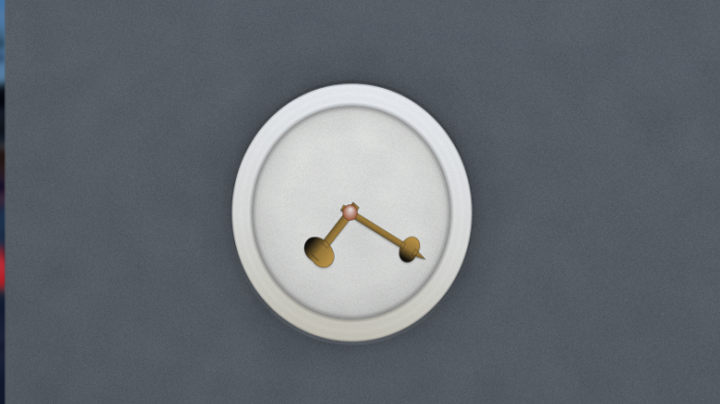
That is h=7 m=20
